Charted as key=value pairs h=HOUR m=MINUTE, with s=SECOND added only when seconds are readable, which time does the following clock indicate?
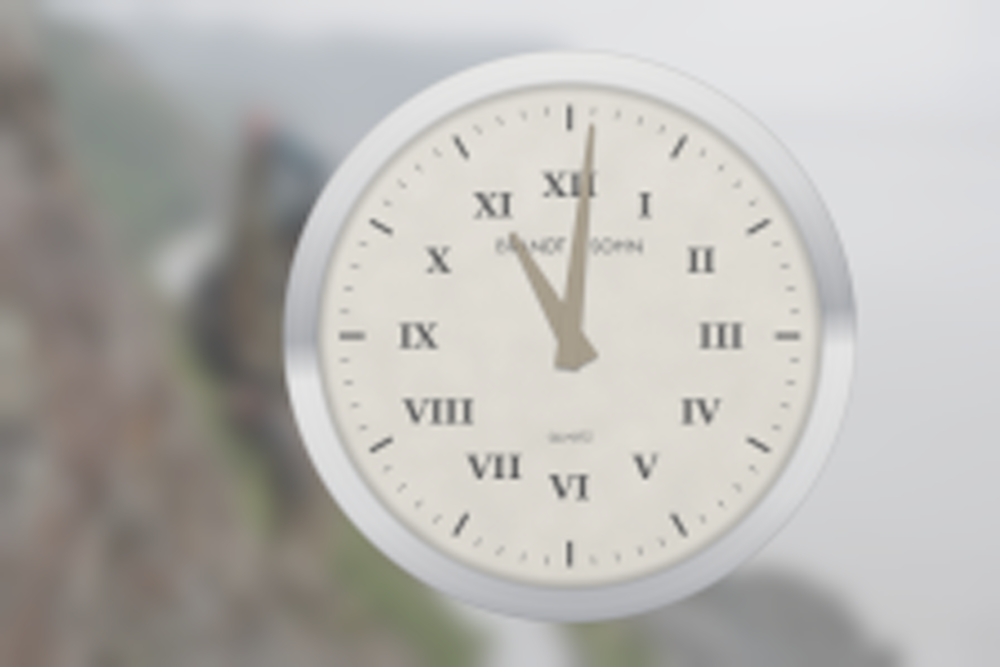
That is h=11 m=1
